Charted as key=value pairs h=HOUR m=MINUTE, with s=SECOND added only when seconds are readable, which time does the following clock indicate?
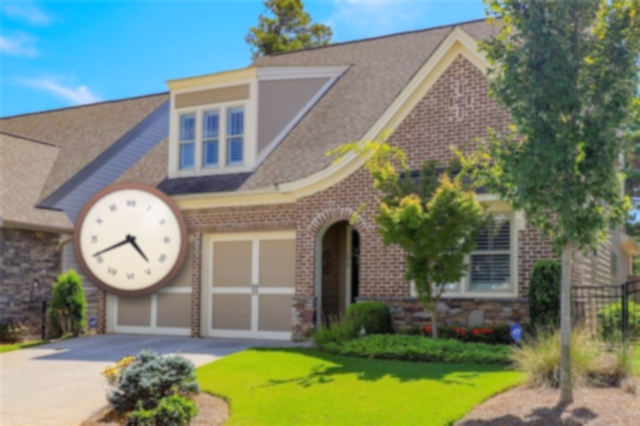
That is h=4 m=41
